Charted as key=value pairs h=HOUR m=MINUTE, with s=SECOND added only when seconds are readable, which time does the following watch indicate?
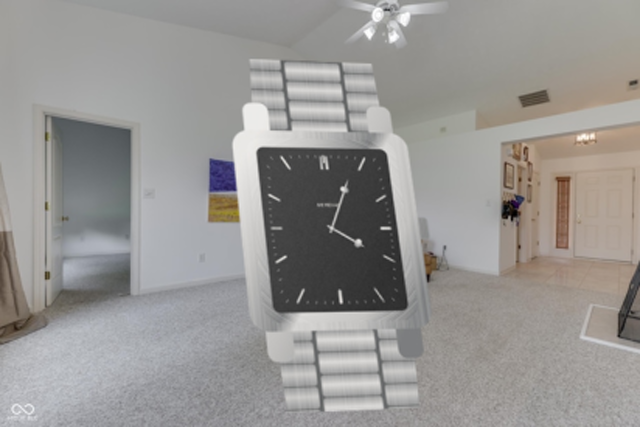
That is h=4 m=4
